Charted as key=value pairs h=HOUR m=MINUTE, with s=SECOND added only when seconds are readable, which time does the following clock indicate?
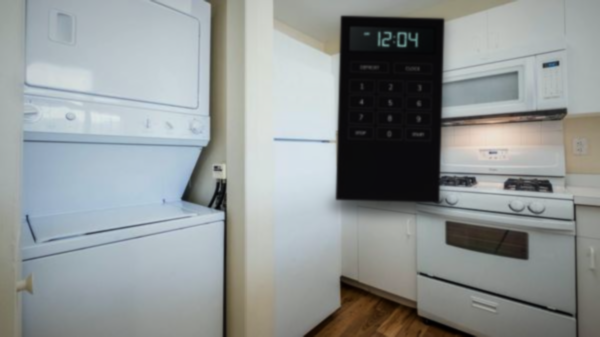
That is h=12 m=4
